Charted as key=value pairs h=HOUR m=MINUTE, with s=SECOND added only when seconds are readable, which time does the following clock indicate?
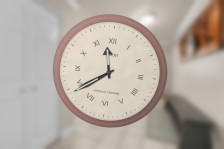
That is h=11 m=39
